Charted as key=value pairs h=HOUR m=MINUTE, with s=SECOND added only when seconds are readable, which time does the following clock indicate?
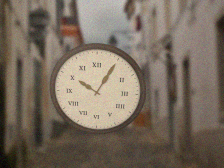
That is h=10 m=5
